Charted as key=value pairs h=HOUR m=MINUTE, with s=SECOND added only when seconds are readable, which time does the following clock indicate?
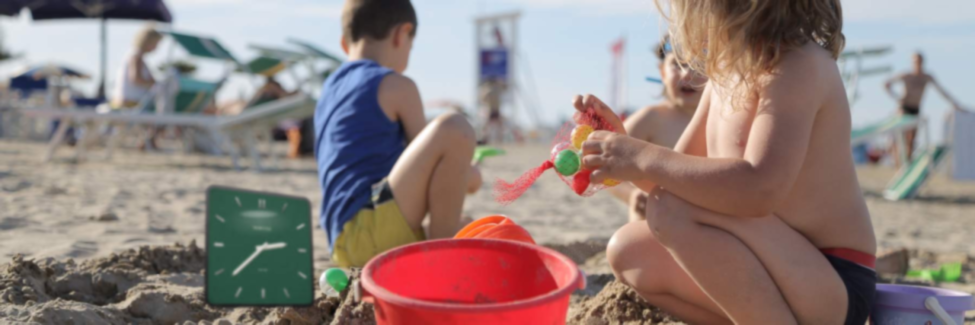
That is h=2 m=38
